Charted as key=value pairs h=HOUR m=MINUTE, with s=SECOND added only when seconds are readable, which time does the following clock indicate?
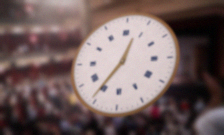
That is h=12 m=36
